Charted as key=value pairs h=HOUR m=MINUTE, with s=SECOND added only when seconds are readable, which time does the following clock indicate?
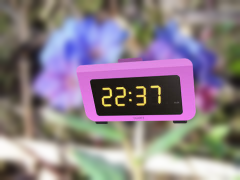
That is h=22 m=37
